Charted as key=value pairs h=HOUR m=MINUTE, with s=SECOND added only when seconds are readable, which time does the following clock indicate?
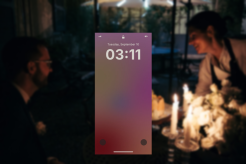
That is h=3 m=11
